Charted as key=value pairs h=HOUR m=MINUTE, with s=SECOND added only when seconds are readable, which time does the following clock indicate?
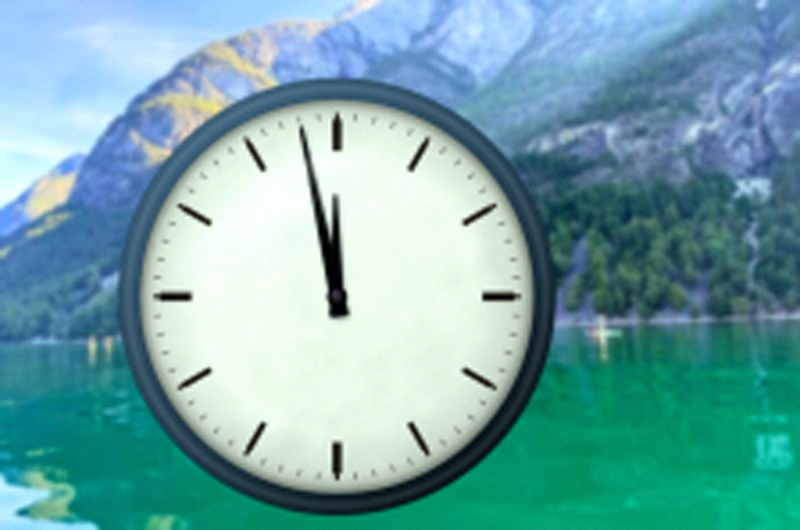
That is h=11 m=58
